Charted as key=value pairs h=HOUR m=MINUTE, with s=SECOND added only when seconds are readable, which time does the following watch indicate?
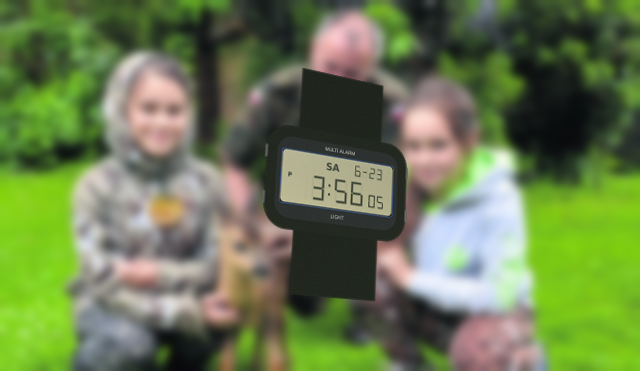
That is h=3 m=56 s=5
